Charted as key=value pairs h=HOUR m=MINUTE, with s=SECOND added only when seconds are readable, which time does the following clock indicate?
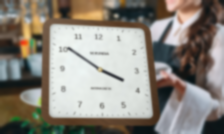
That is h=3 m=51
